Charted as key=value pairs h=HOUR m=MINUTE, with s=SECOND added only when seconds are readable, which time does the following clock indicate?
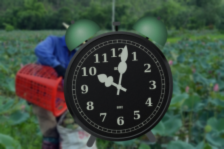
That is h=10 m=2
